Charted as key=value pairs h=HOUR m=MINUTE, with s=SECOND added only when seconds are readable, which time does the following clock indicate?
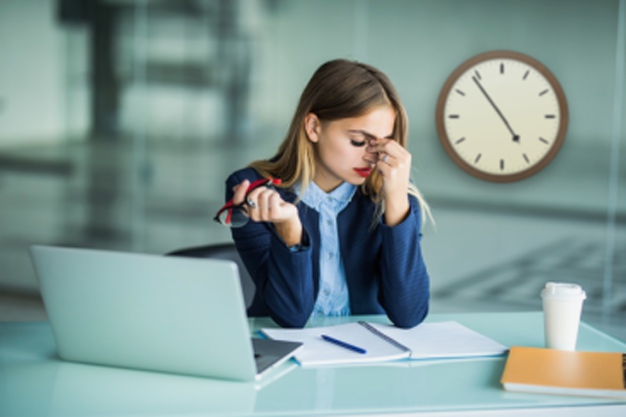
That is h=4 m=54
